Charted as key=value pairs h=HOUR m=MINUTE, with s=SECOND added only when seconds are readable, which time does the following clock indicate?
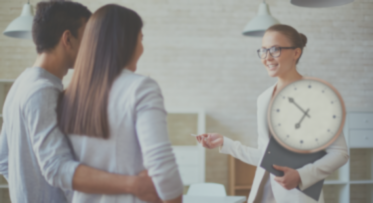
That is h=6 m=51
